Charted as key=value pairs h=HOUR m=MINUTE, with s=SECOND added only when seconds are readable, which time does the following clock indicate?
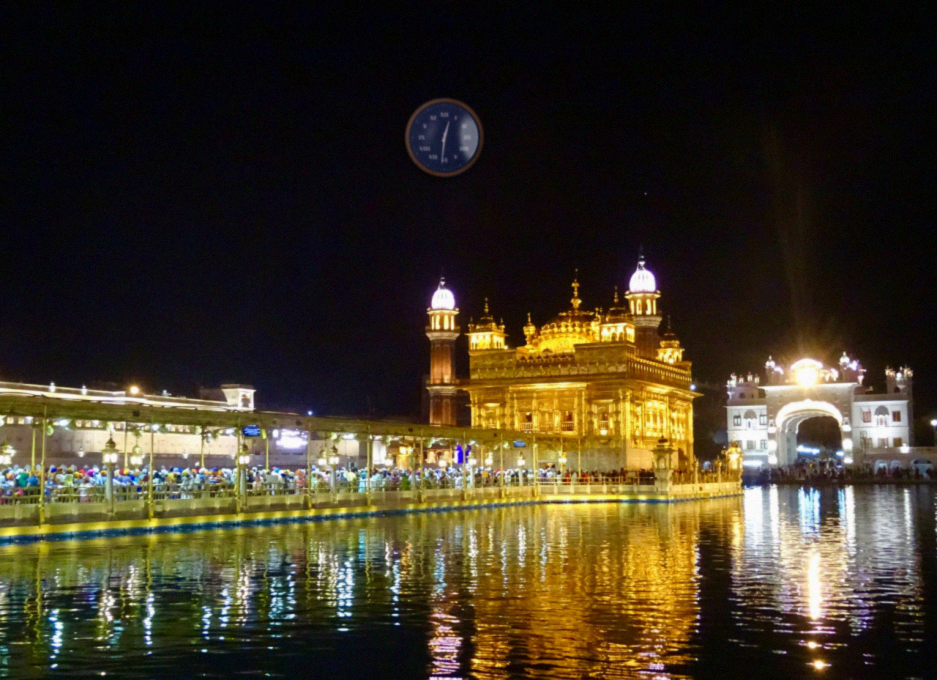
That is h=12 m=31
